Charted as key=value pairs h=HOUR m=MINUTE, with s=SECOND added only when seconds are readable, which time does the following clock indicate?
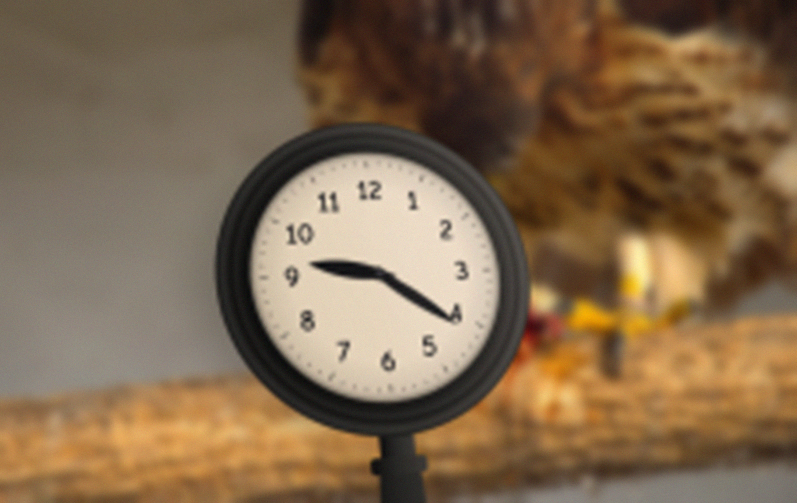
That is h=9 m=21
